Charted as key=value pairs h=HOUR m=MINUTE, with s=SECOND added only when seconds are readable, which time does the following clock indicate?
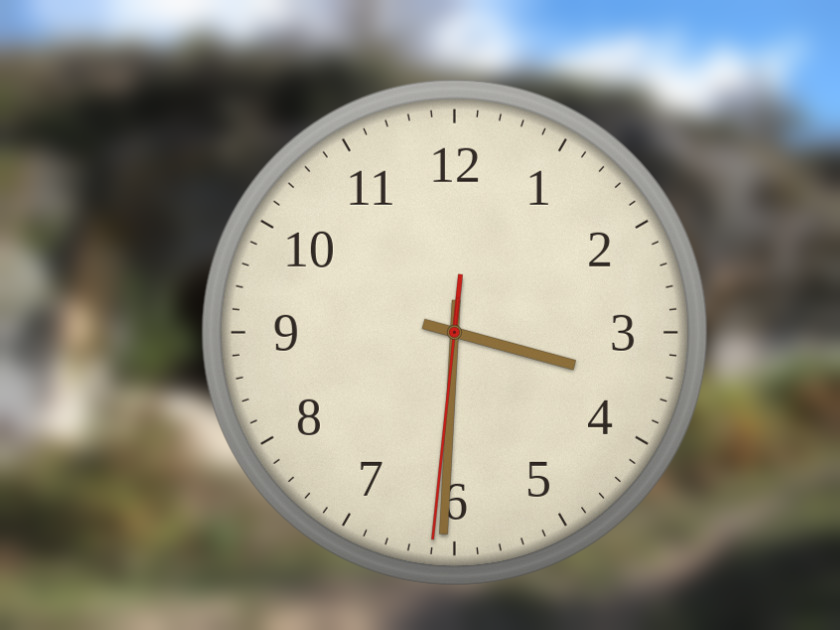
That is h=3 m=30 s=31
